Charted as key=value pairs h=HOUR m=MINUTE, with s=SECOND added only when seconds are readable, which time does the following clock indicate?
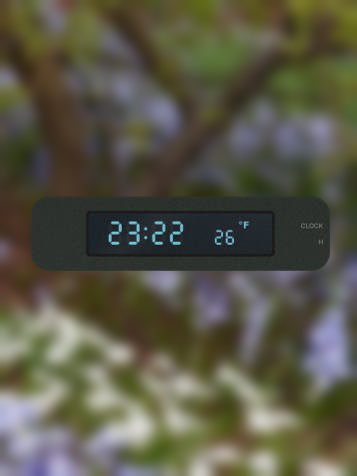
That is h=23 m=22
